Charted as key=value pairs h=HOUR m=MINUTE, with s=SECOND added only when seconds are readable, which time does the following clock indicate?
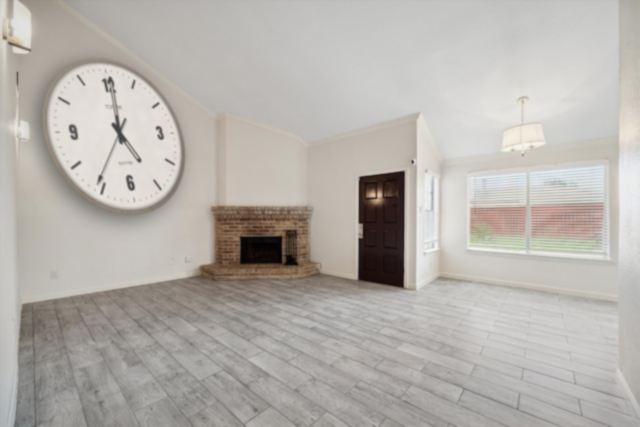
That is h=5 m=0 s=36
